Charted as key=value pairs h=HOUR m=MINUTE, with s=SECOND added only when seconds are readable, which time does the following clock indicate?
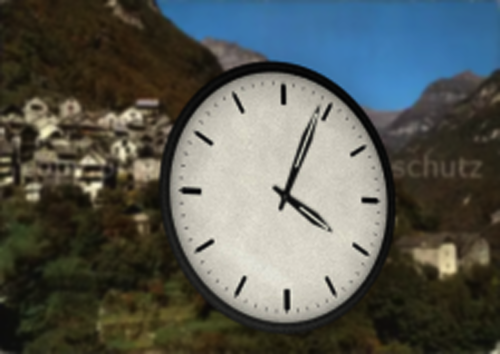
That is h=4 m=4
